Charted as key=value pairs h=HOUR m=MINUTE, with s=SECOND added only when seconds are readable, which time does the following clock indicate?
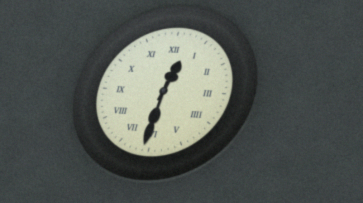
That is h=12 m=31
